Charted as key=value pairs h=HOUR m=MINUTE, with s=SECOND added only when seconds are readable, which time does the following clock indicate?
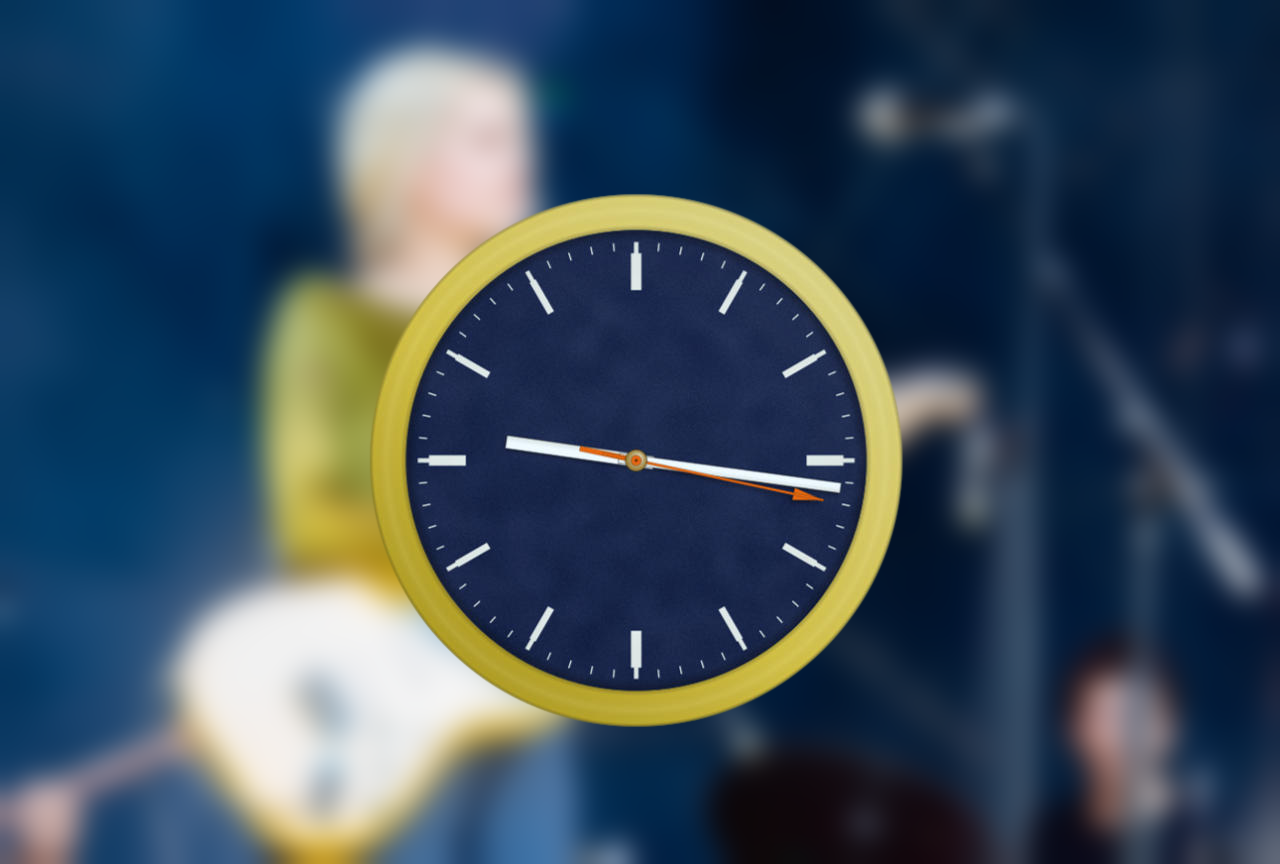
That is h=9 m=16 s=17
